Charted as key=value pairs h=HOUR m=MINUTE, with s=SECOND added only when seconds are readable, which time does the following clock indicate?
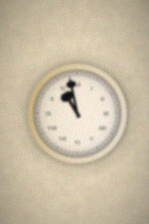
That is h=10 m=58
